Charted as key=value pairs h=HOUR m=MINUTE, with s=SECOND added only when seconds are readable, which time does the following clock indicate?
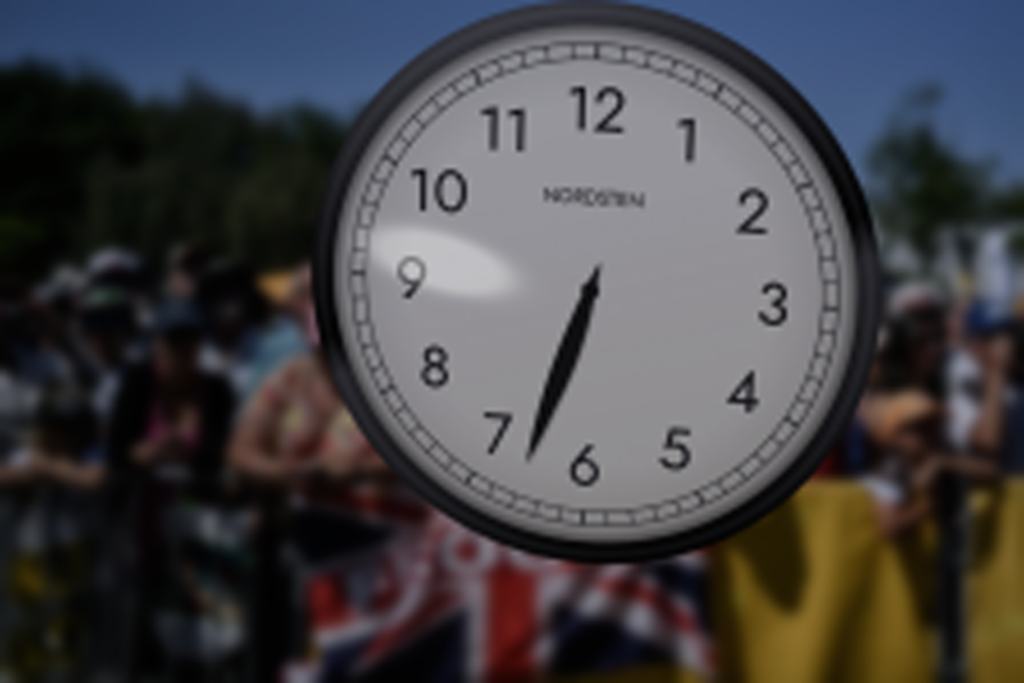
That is h=6 m=33
